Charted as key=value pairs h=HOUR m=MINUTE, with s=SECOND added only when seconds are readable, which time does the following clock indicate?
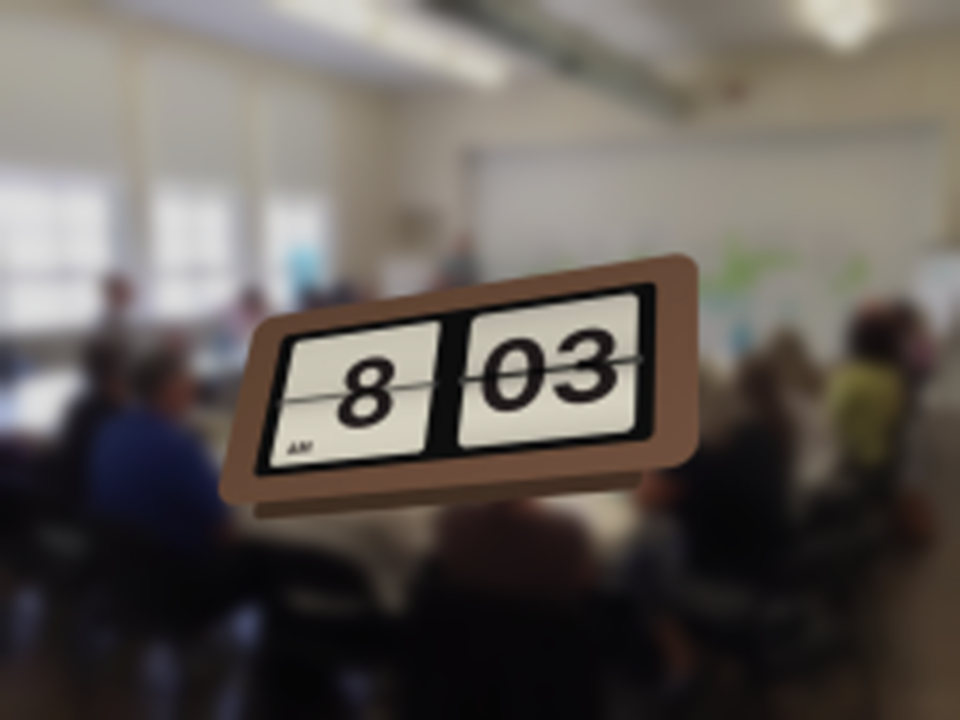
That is h=8 m=3
